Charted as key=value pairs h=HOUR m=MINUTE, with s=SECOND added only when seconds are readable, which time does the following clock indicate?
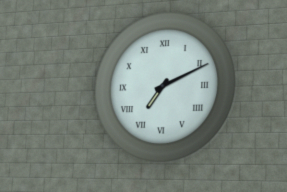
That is h=7 m=11
